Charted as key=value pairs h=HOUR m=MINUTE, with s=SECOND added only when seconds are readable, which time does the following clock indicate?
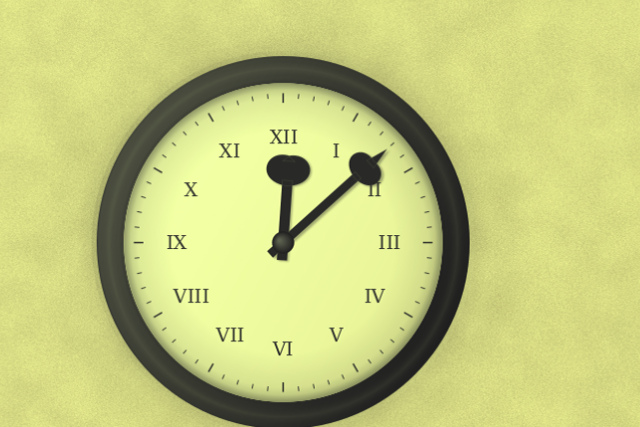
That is h=12 m=8
